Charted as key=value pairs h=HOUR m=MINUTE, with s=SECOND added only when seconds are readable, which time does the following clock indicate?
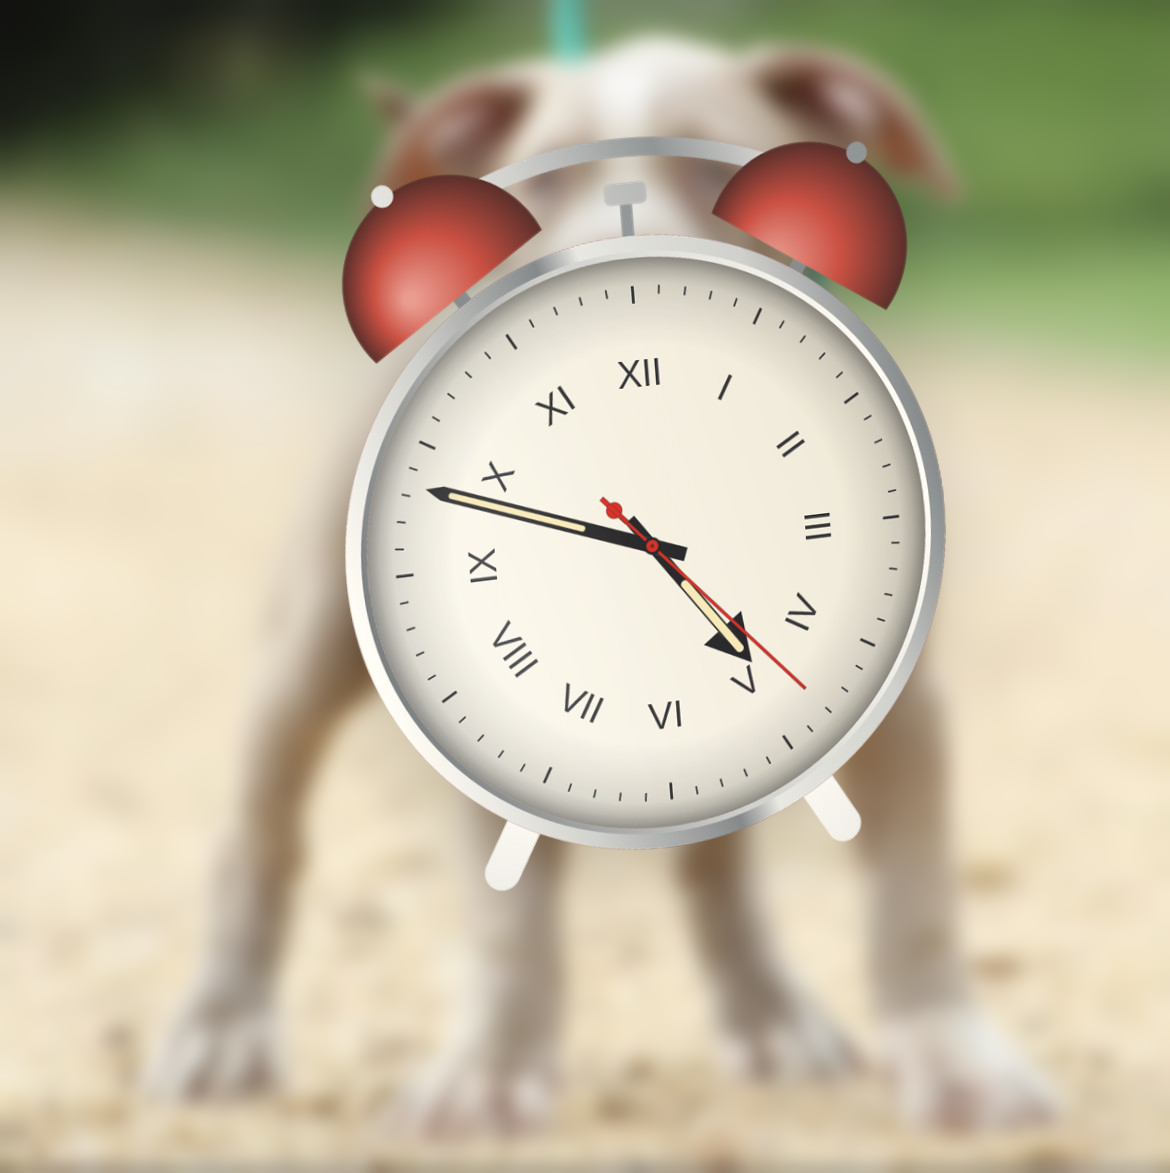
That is h=4 m=48 s=23
